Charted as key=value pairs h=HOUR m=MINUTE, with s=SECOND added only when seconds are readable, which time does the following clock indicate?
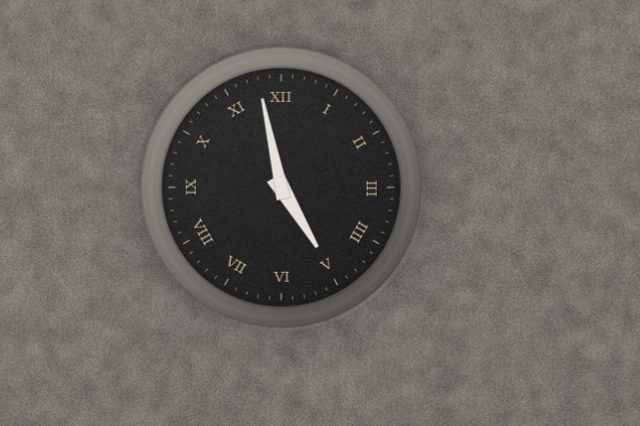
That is h=4 m=58
